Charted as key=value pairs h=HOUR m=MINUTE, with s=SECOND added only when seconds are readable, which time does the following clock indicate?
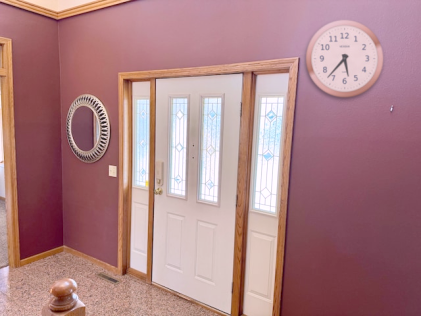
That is h=5 m=37
